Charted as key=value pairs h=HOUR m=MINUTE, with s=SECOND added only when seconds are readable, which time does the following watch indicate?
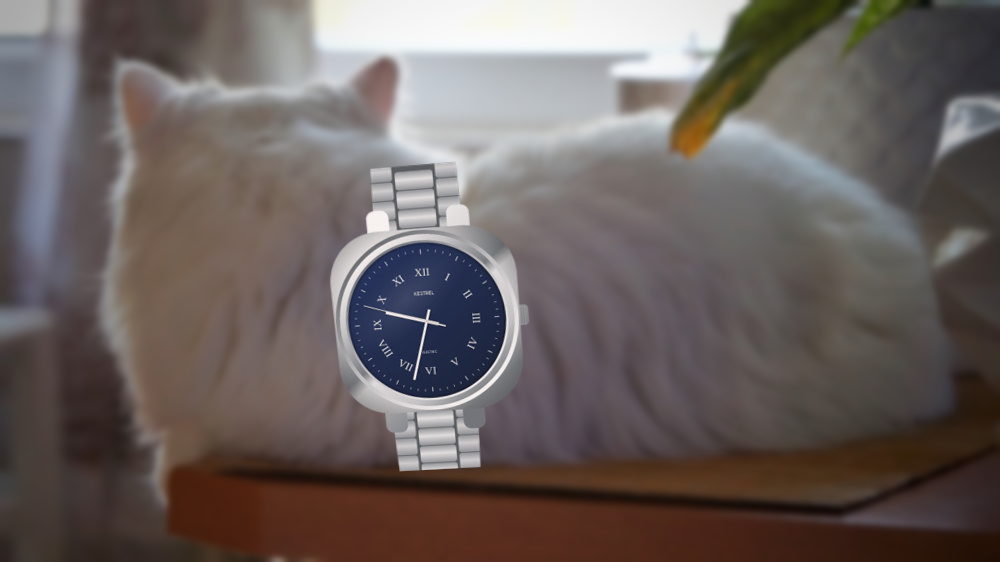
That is h=9 m=32 s=48
